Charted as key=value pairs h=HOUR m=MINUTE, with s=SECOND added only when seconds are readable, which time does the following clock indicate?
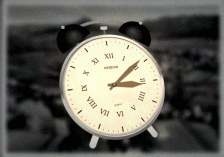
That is h=3 m=9
